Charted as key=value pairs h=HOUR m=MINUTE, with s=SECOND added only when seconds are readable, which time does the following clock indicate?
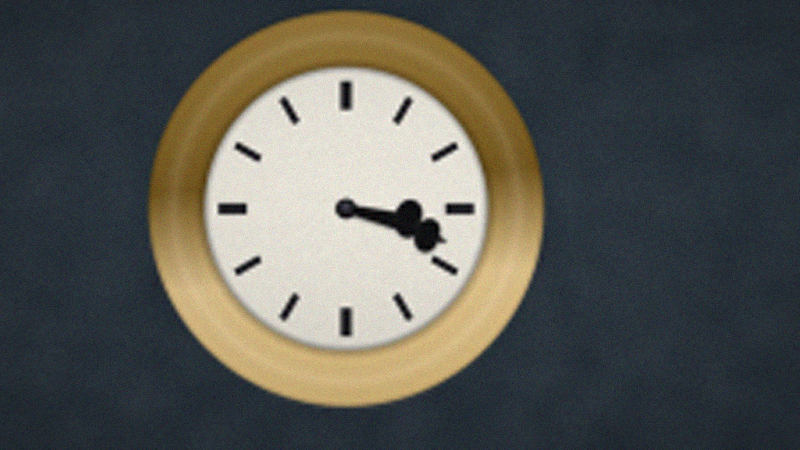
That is h=3 m=18
